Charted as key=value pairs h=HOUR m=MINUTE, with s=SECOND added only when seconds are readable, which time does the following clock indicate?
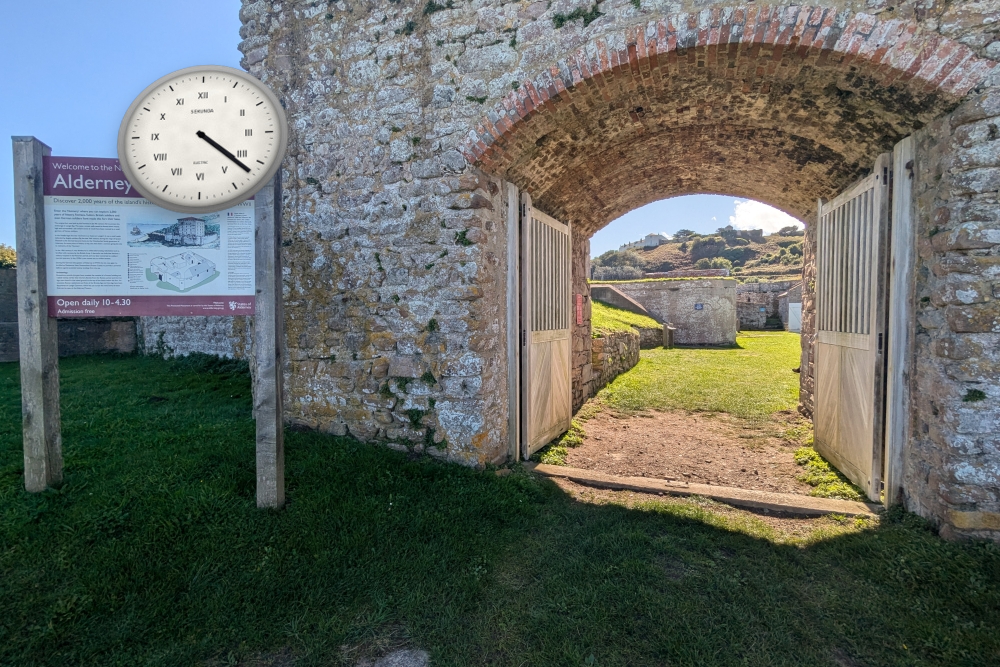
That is h=4 m=22
